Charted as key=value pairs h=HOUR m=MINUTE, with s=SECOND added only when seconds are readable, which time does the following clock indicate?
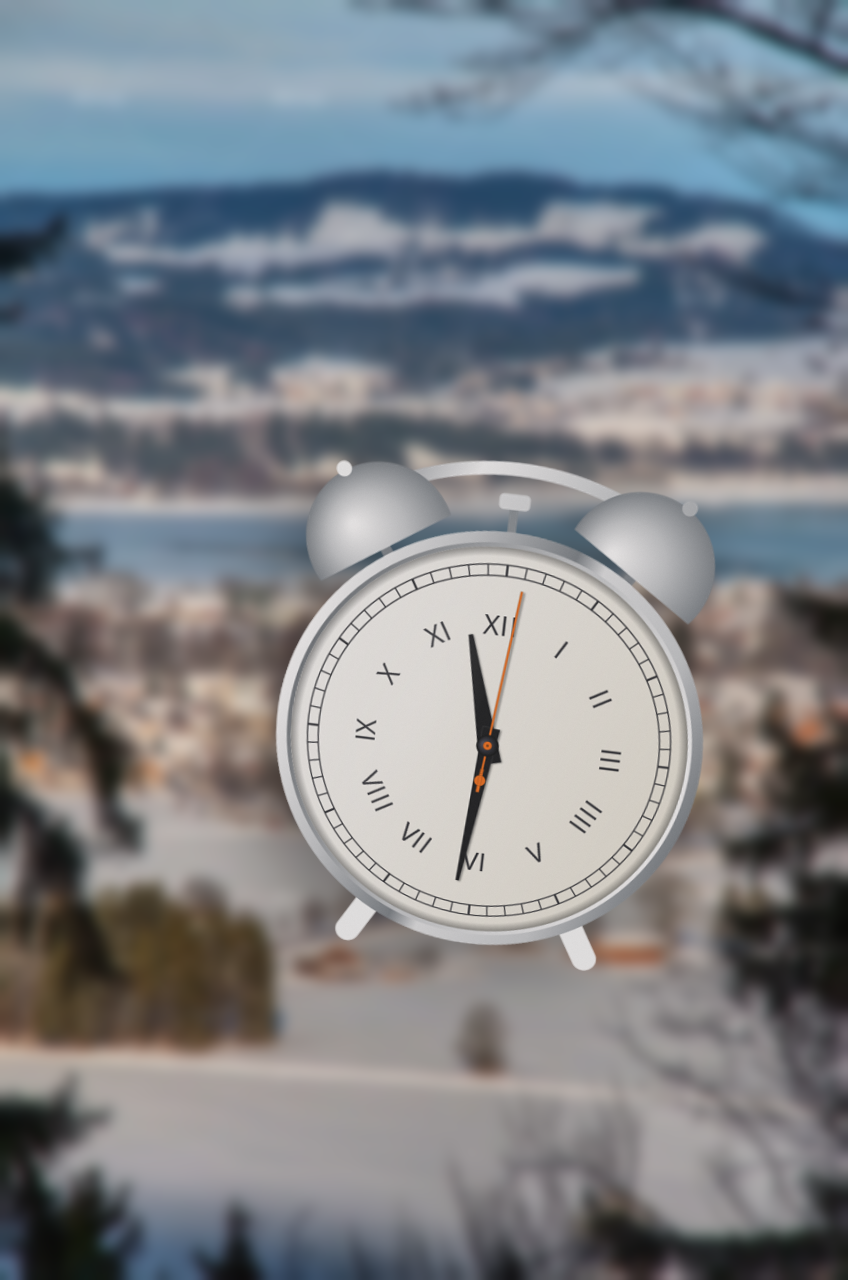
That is h=11 m=31 s=1
